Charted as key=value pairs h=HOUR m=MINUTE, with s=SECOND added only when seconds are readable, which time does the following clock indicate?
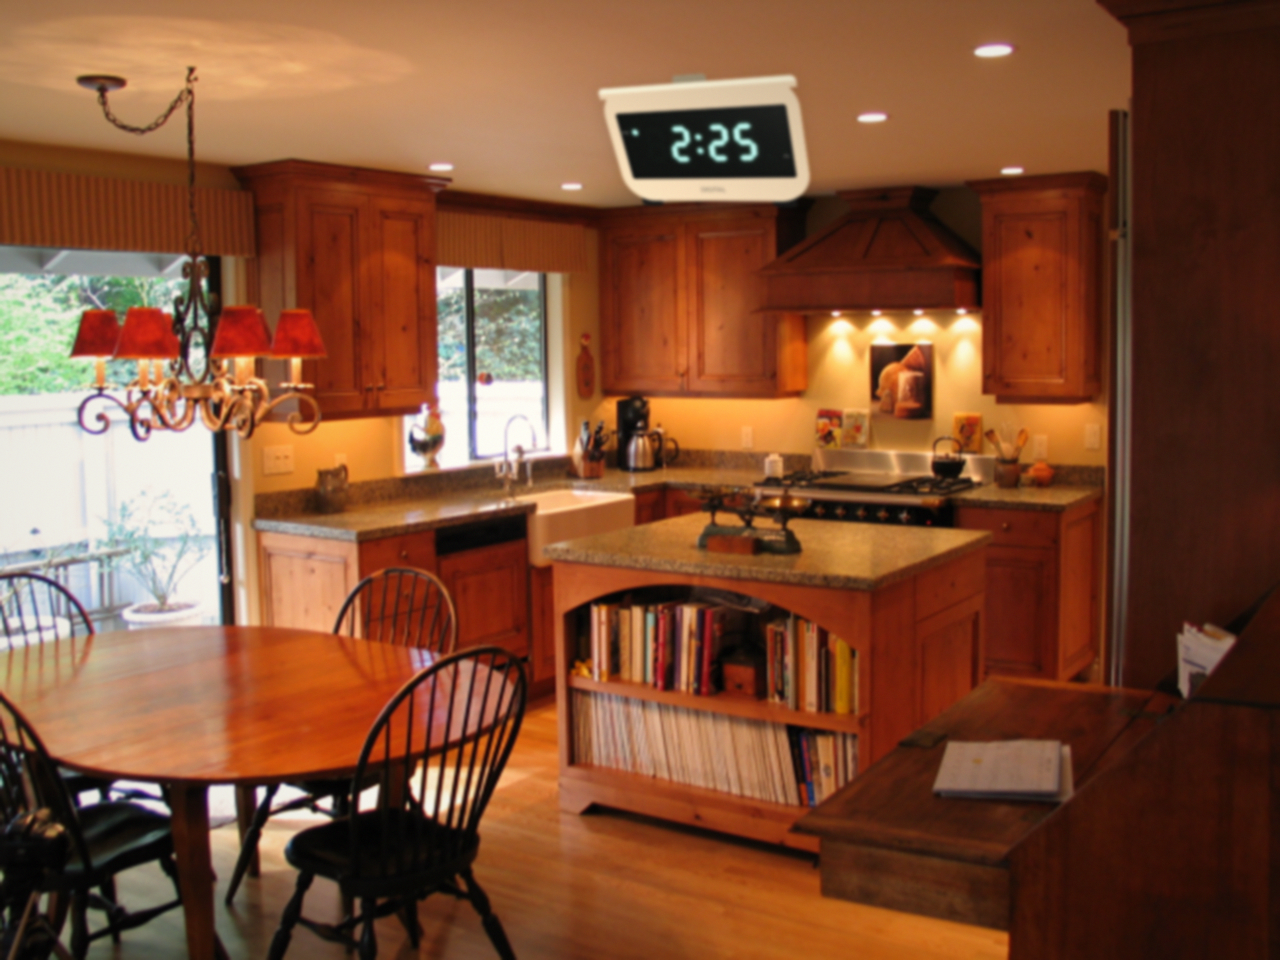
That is h=2 m=25
